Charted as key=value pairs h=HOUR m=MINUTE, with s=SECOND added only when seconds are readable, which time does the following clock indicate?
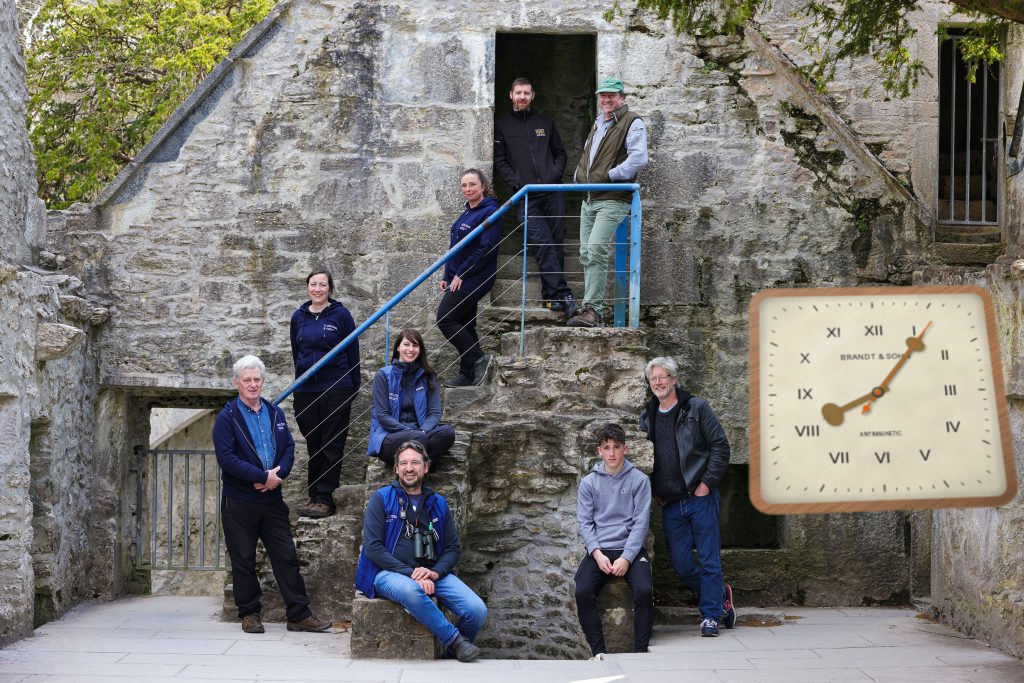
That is h=8 m=6 s=6
